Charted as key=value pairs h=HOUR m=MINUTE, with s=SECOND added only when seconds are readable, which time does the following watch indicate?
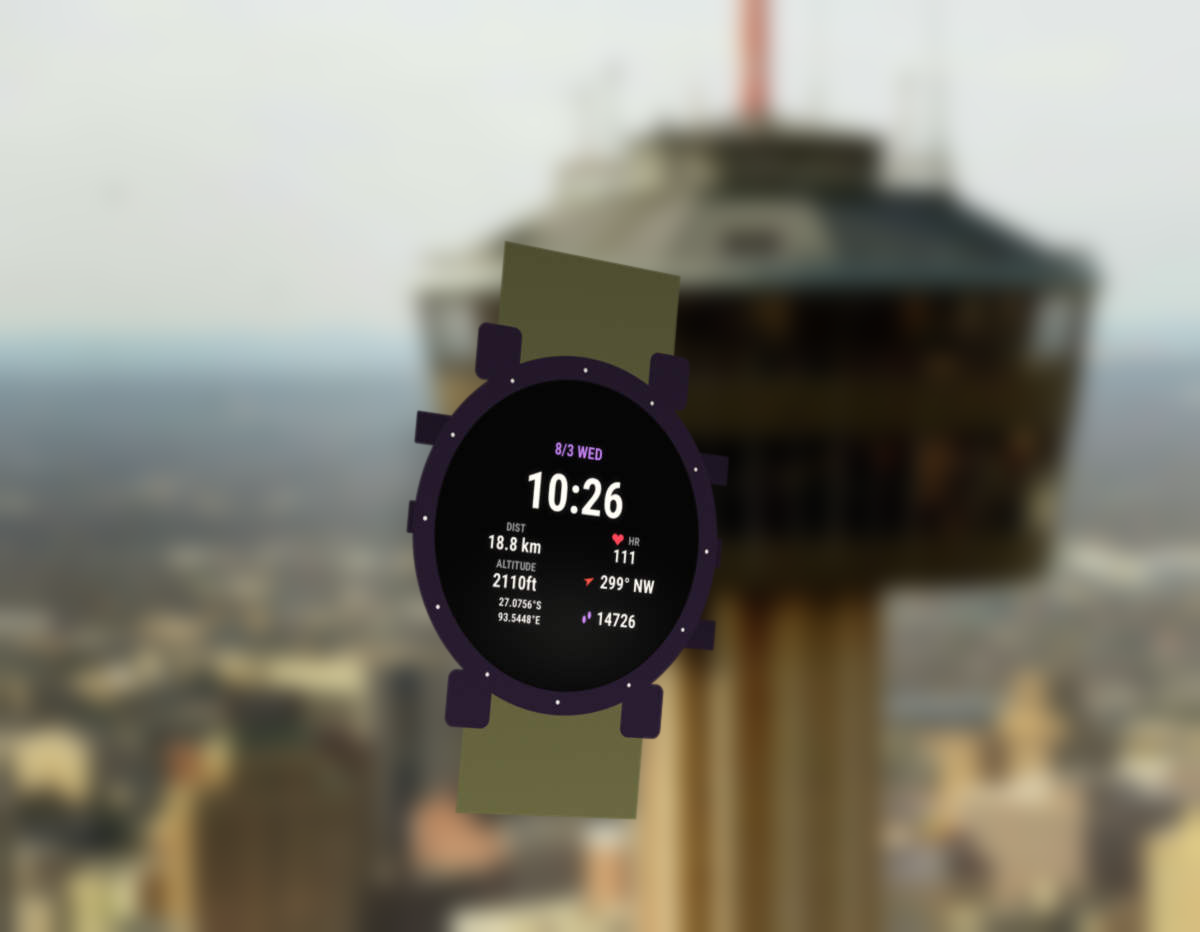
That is h=10 m=26
